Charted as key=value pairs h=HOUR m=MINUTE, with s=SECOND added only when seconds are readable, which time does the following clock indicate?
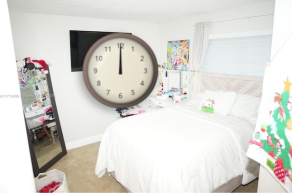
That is h=12 m=0
